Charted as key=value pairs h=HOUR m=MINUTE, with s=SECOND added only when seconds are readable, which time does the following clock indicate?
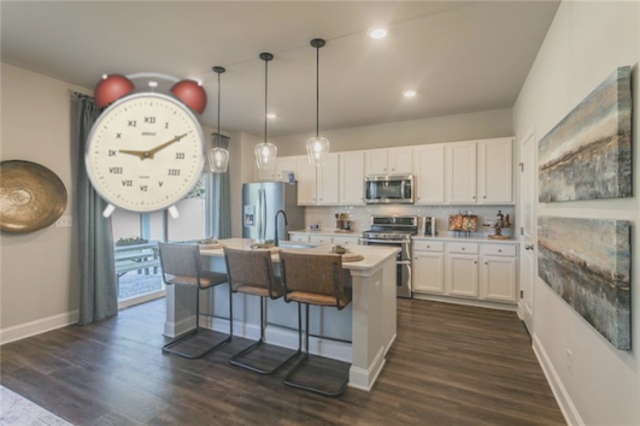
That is h=9 m=10
